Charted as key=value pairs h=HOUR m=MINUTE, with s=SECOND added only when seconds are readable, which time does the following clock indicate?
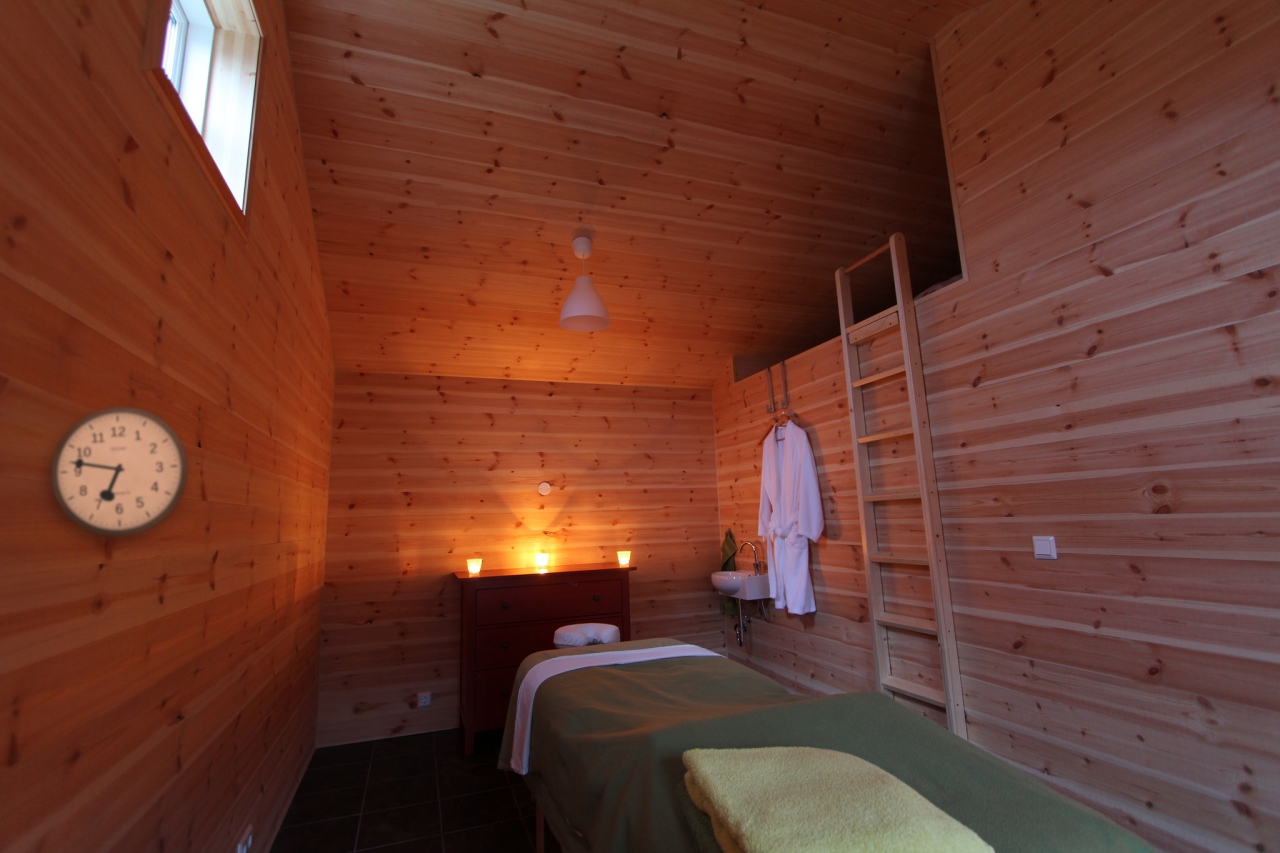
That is h=6 m=47
